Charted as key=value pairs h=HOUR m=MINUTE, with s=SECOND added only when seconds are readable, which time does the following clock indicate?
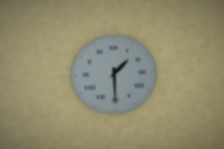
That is h=1 m=30
